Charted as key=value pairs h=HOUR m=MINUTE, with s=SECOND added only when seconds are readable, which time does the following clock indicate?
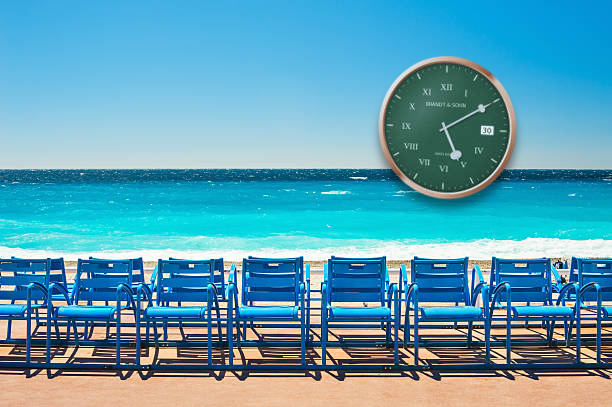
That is h=5 m=10
